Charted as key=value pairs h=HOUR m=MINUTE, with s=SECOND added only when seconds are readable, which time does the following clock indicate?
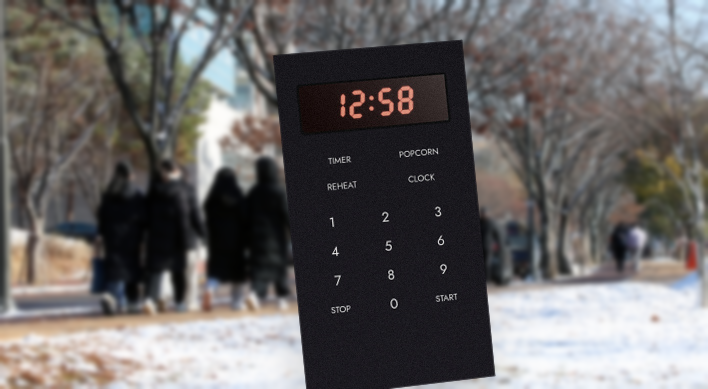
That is h=12 m=58
